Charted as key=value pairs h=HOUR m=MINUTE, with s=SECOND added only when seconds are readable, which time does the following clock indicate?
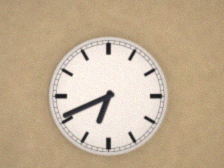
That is h=6 m=41
